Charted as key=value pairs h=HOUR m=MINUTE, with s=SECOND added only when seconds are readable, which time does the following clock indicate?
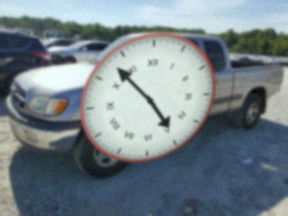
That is h=4 m=53
